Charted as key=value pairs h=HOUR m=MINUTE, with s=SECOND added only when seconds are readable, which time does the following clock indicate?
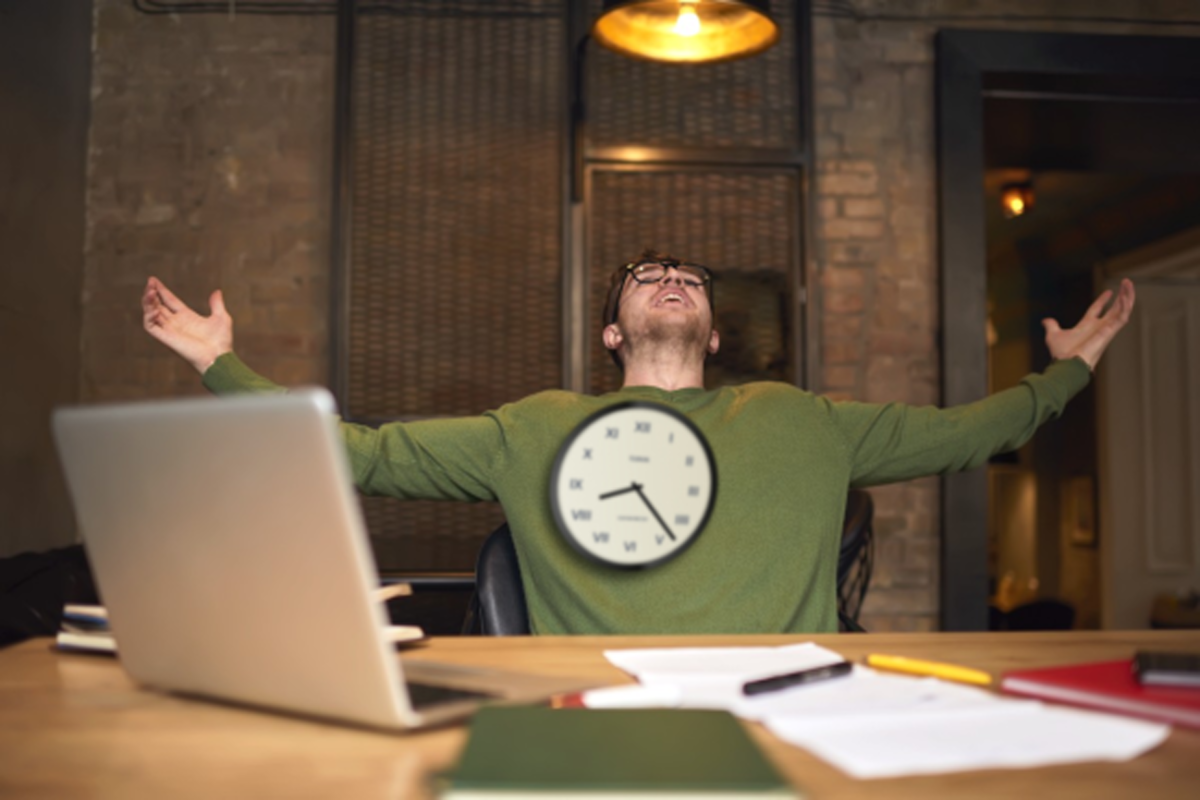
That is h=8 m=23
